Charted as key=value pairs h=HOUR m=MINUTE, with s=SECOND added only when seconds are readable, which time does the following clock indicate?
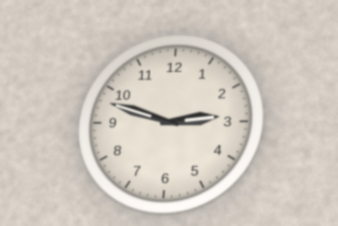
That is h=2 m=48
